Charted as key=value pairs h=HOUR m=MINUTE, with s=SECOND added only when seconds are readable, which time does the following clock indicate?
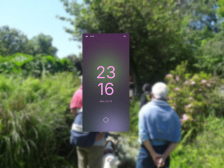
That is h=23 m=16
